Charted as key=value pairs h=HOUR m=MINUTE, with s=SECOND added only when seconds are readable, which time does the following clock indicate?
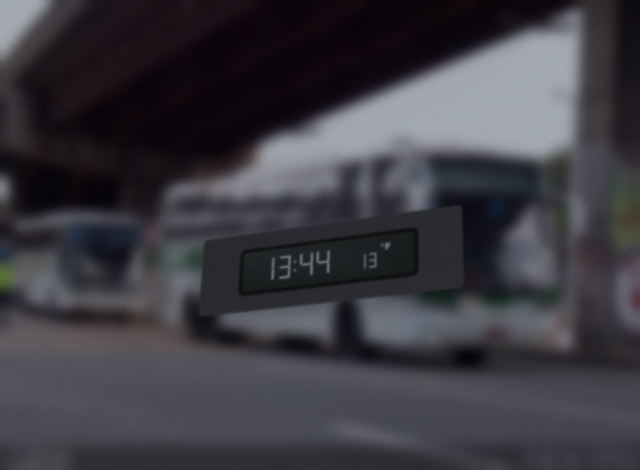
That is h=13 m=44
